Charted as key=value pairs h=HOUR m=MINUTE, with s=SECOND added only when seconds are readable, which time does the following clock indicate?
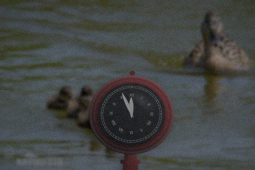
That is h=11 m=56
